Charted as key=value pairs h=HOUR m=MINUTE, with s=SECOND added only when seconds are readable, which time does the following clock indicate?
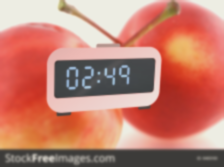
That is h=2 m=49
